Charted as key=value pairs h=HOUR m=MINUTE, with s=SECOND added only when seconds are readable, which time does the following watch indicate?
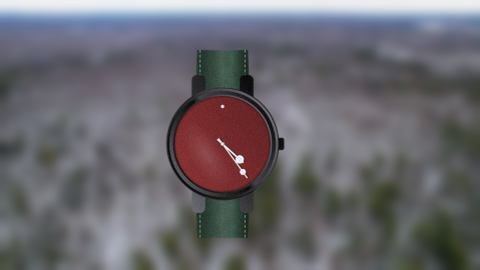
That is h=4 m=24
